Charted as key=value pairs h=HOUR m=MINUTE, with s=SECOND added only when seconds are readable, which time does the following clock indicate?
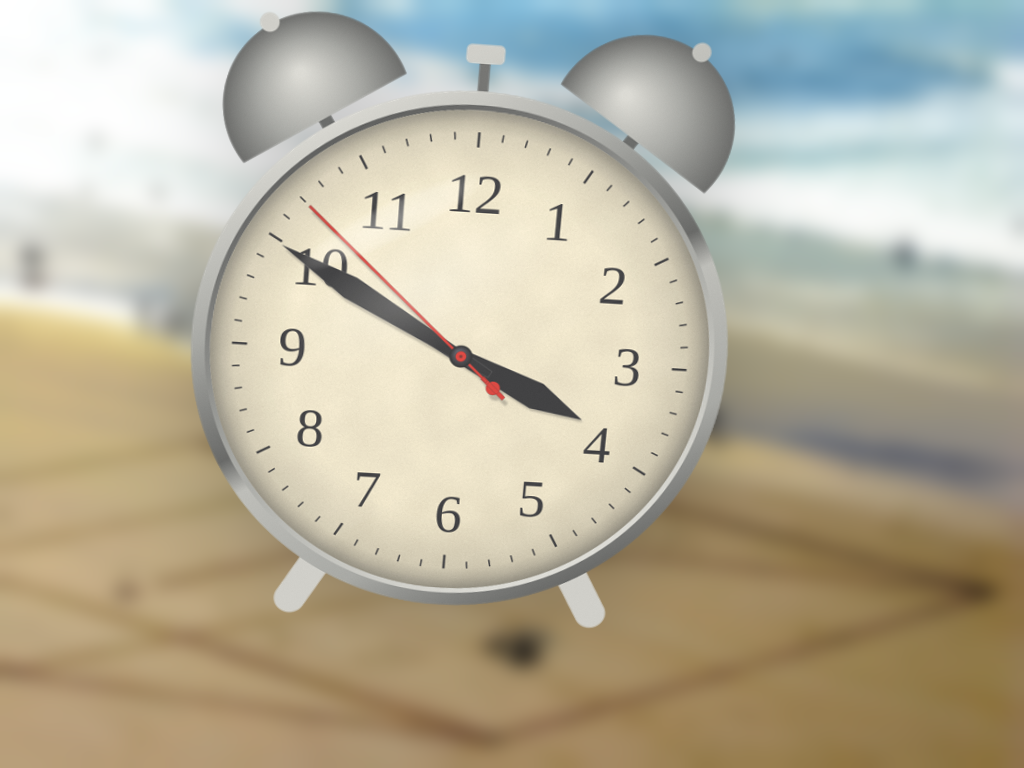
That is h=3 m=49 s=52
